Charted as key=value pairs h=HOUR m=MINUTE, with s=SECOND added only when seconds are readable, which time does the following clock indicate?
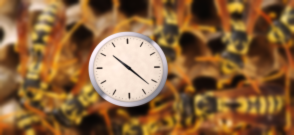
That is h=10 m=22
